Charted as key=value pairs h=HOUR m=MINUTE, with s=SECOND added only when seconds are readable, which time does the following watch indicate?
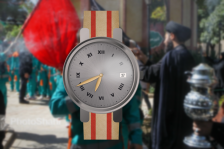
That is h=6 m=41
